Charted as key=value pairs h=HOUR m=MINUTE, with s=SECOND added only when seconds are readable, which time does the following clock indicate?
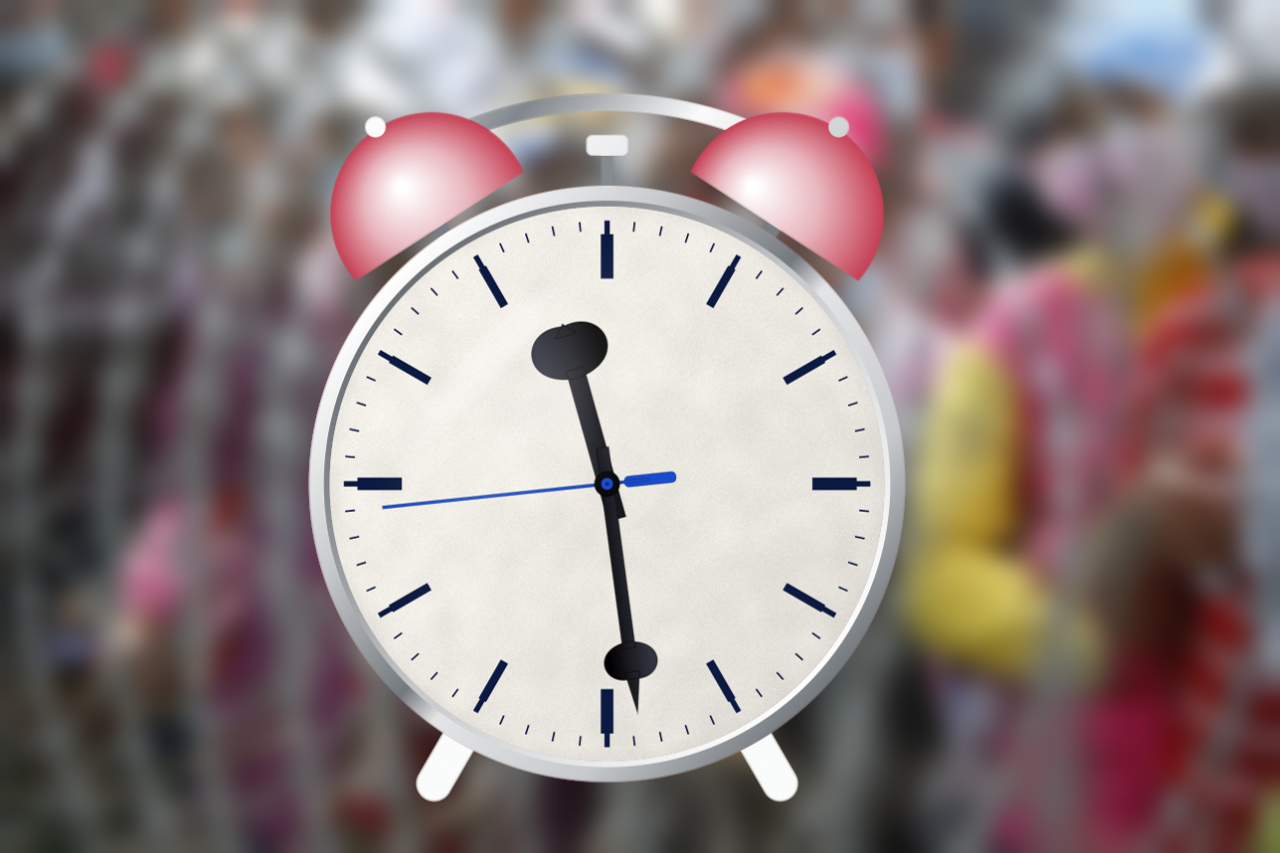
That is h=11 m=28 s=44
